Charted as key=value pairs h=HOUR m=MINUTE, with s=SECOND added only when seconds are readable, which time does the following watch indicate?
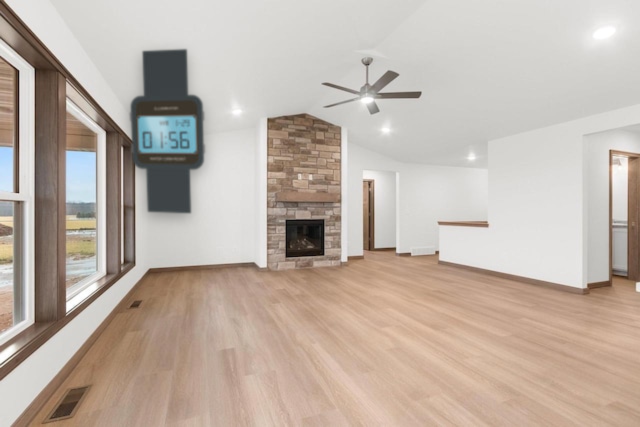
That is h=1 m=56
